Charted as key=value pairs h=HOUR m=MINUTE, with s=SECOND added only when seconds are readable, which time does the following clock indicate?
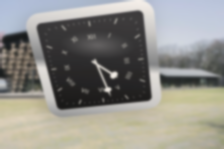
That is h=4 m=28
